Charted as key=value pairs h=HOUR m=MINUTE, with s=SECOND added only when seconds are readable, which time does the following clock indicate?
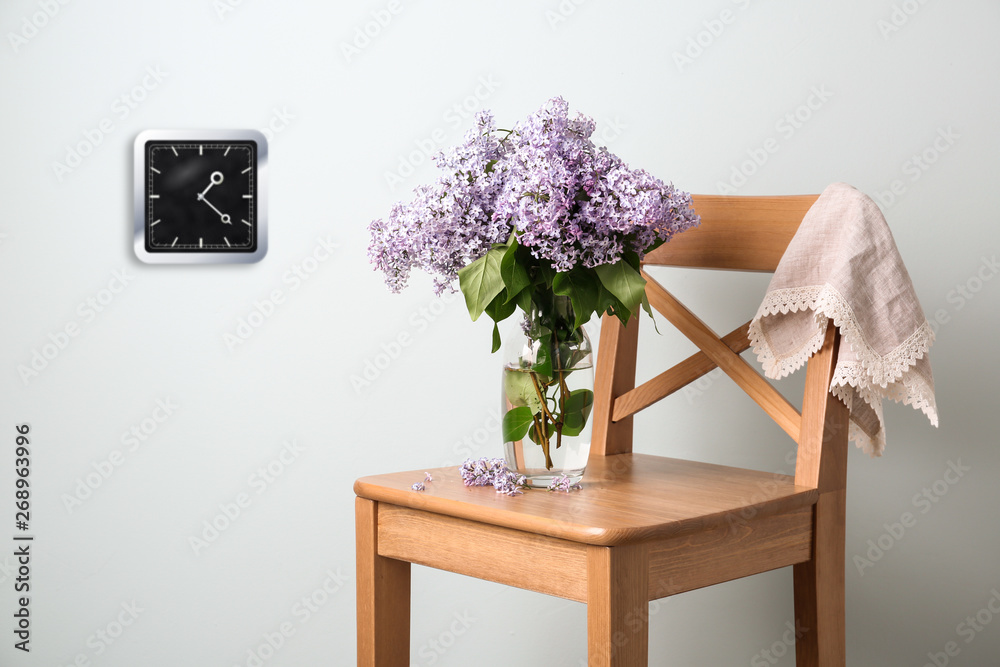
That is h=1 m=22
